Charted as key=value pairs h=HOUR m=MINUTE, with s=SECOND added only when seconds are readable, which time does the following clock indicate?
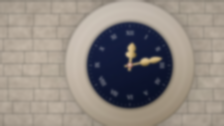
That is h=12 m=13
